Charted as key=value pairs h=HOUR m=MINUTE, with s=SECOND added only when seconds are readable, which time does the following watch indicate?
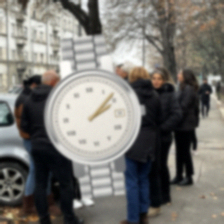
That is h=2 m=8
